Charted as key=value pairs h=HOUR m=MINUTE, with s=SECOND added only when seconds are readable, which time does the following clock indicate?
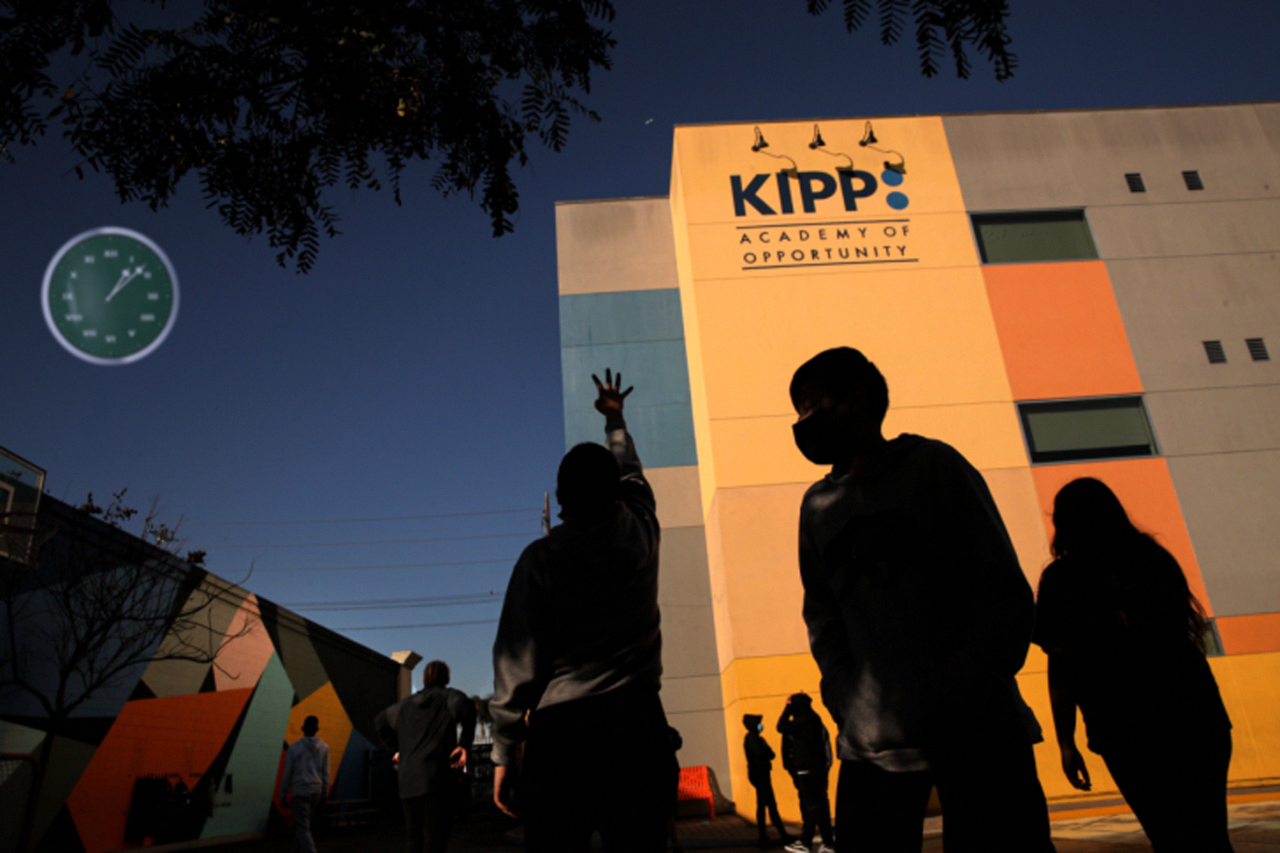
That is h=1 m=8
